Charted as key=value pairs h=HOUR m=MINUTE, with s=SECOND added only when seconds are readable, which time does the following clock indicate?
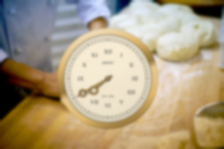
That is h=7 m=40
